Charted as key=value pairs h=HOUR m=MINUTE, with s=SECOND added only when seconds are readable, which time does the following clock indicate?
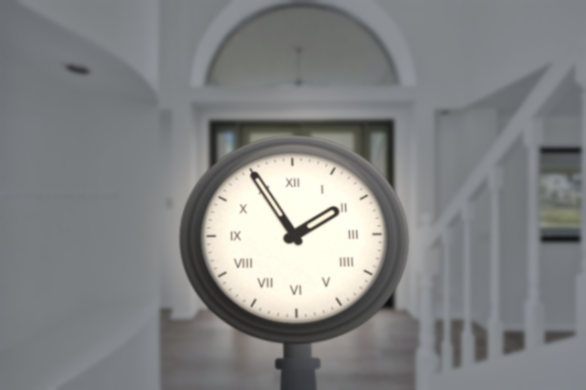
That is h=1 m=55
